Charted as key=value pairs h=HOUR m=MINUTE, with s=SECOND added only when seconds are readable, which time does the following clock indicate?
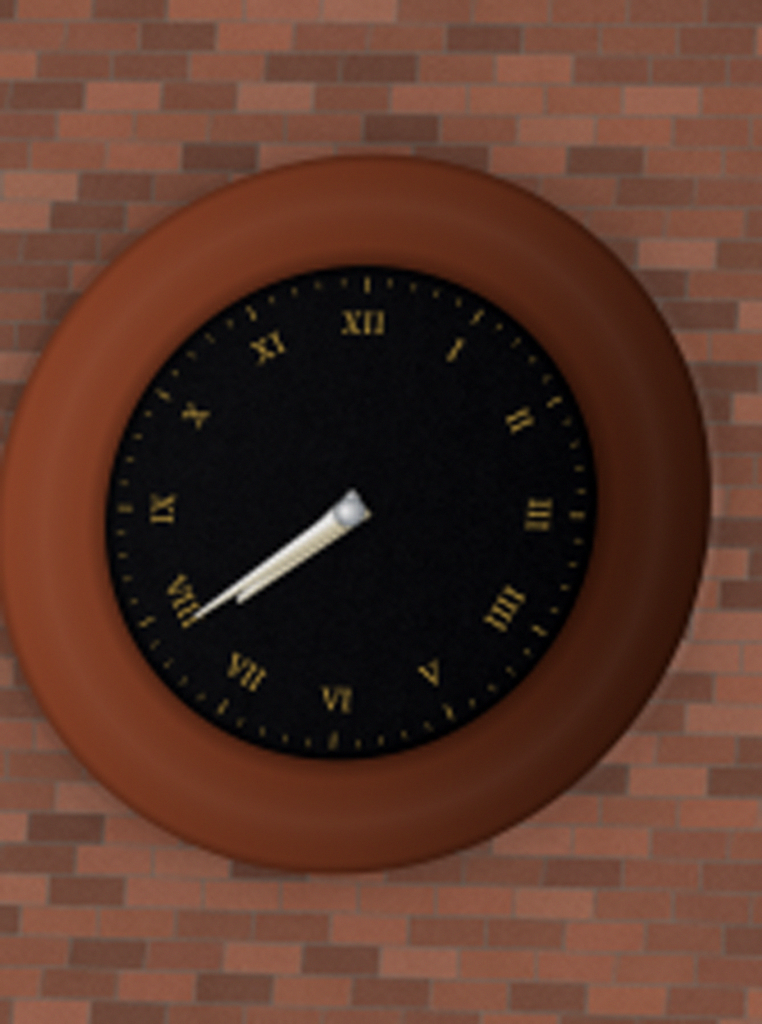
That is h=7 m=39
